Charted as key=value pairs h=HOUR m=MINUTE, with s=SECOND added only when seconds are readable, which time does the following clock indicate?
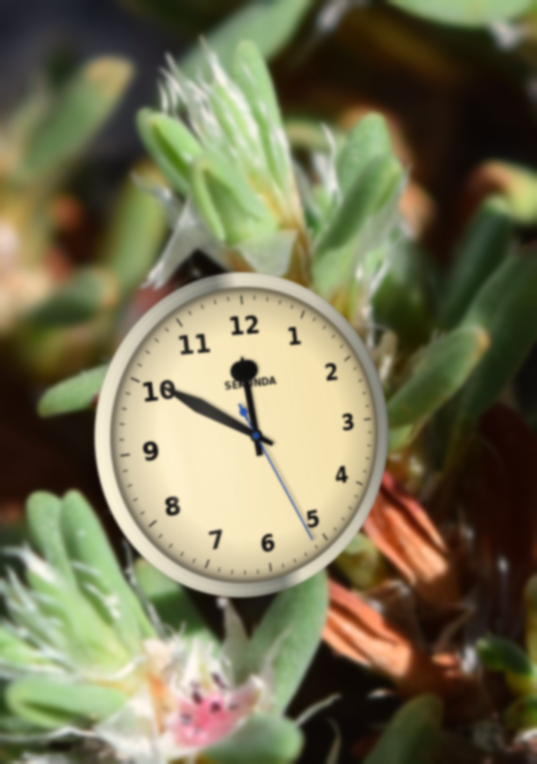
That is h=11 m=50 s=26
